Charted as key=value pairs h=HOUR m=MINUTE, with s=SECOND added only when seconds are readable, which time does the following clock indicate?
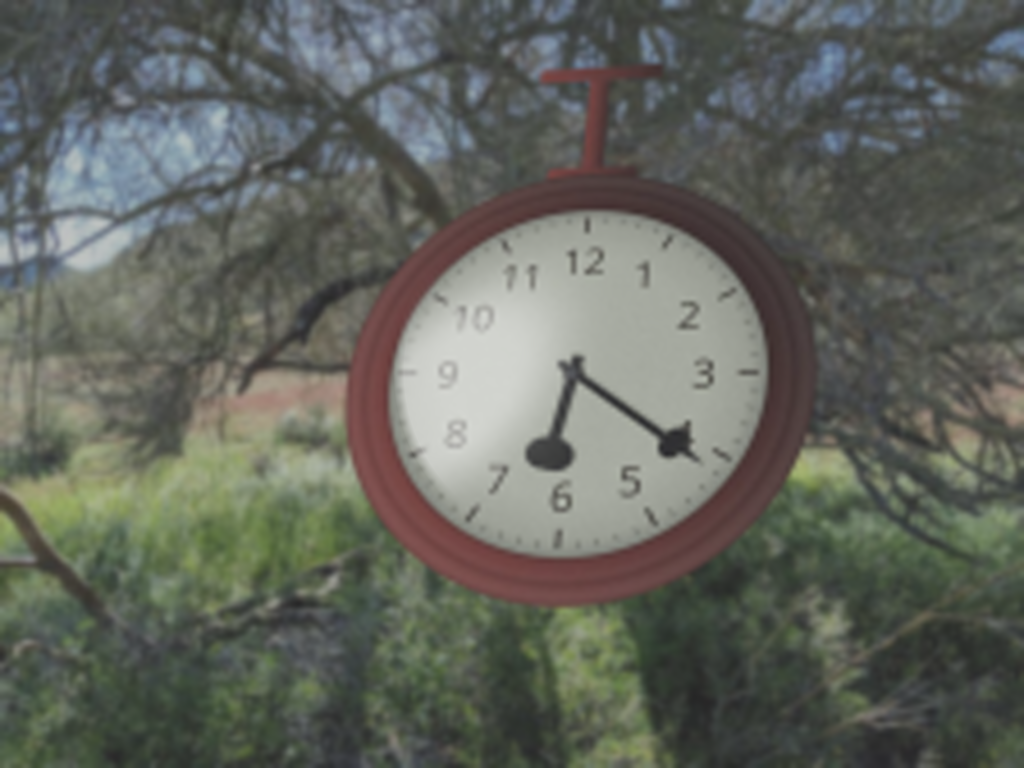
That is h=6 m=21
